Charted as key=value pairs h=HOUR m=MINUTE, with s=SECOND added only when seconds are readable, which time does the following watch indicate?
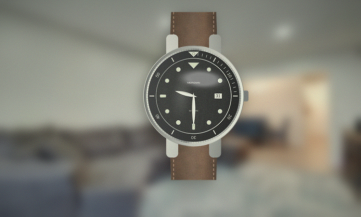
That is h=9 m=30
